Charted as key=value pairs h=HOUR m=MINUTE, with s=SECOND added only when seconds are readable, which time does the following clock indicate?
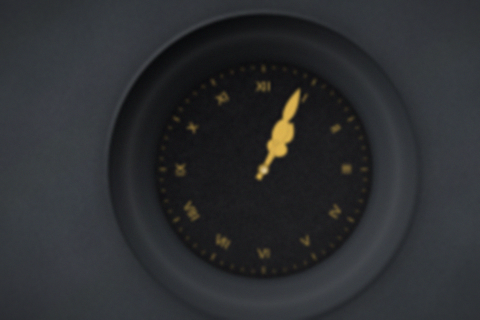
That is h=1 m=4
